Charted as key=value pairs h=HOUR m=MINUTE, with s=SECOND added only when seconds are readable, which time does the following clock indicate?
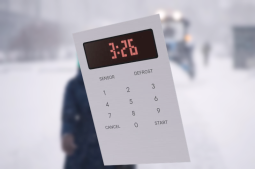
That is h=3 m=26
